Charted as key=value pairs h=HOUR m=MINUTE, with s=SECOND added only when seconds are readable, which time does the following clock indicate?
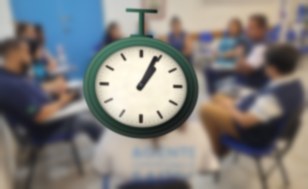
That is h=1 m=4
